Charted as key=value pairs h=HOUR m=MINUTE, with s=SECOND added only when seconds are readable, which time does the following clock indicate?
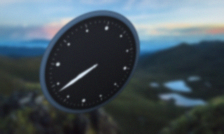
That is h=7 m=38
